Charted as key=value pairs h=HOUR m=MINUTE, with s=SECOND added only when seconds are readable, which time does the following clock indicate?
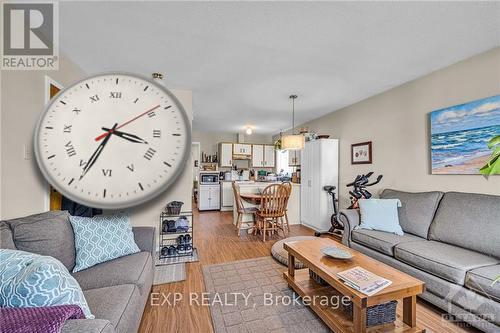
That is h=3 m=34 s=9
